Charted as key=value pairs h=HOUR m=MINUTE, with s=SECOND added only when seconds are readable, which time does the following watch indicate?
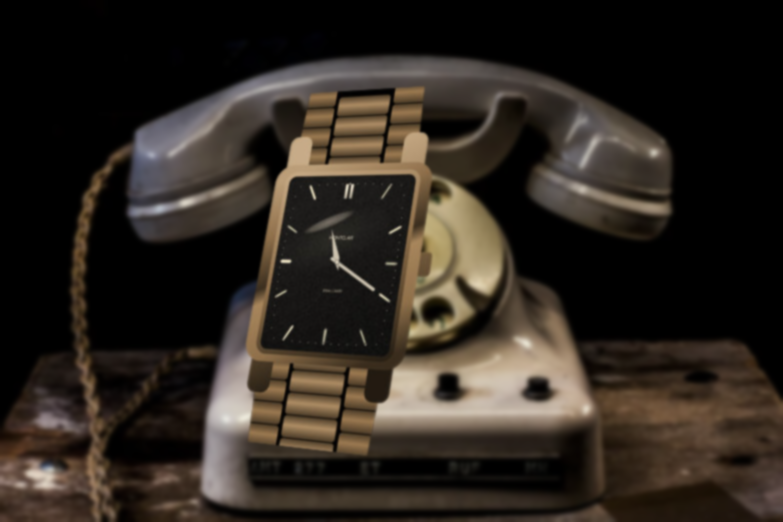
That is h=11 m=20
